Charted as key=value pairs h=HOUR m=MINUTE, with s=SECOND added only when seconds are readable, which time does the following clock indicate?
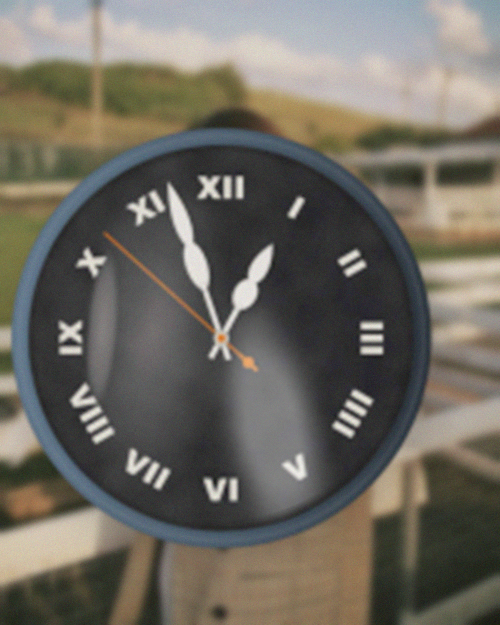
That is h=12 m=56 s=52
